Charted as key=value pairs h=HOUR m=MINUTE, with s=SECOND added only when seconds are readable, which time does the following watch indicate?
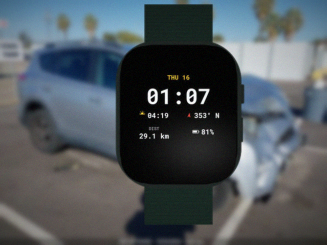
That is h=1 m=7
